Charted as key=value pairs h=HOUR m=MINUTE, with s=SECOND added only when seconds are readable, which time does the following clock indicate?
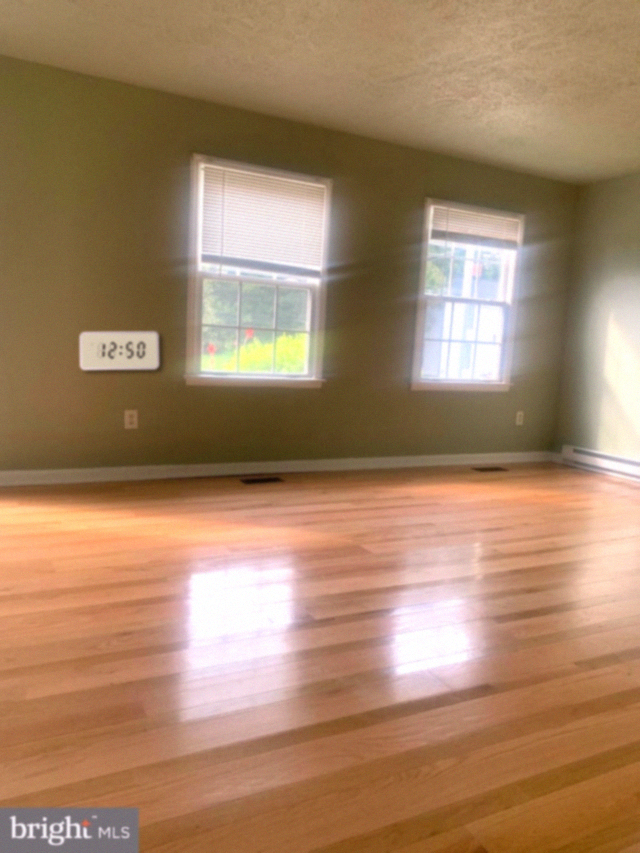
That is h=12 m=50
